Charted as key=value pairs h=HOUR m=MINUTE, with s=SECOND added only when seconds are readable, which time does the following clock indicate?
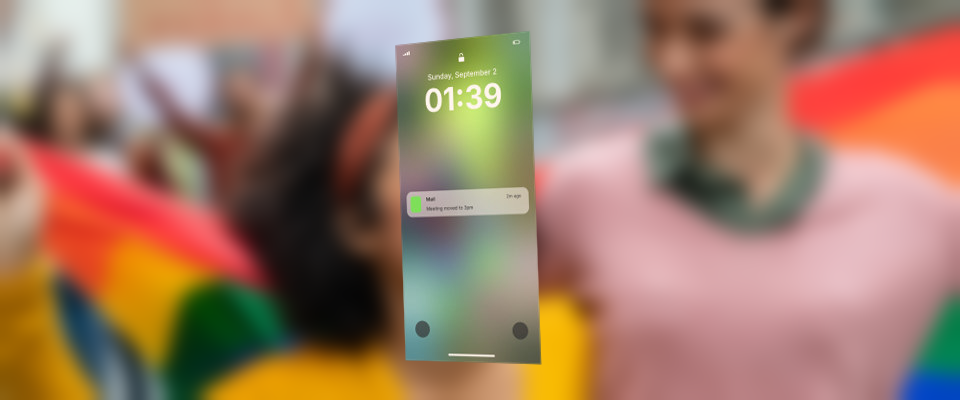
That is h=1 m=39
